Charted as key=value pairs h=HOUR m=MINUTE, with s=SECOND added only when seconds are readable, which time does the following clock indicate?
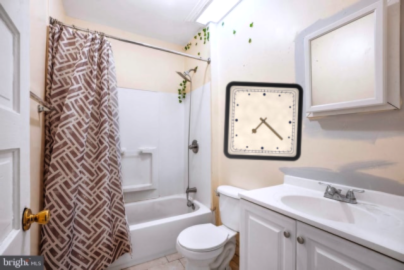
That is h=7 m=22
